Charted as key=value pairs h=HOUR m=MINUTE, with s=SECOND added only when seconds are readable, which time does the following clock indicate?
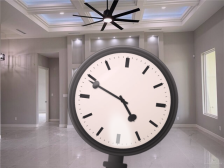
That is h=4 m=49
